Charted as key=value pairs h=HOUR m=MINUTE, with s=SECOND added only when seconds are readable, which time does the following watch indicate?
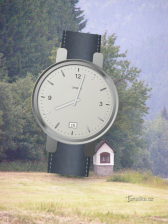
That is h=8 m=2
